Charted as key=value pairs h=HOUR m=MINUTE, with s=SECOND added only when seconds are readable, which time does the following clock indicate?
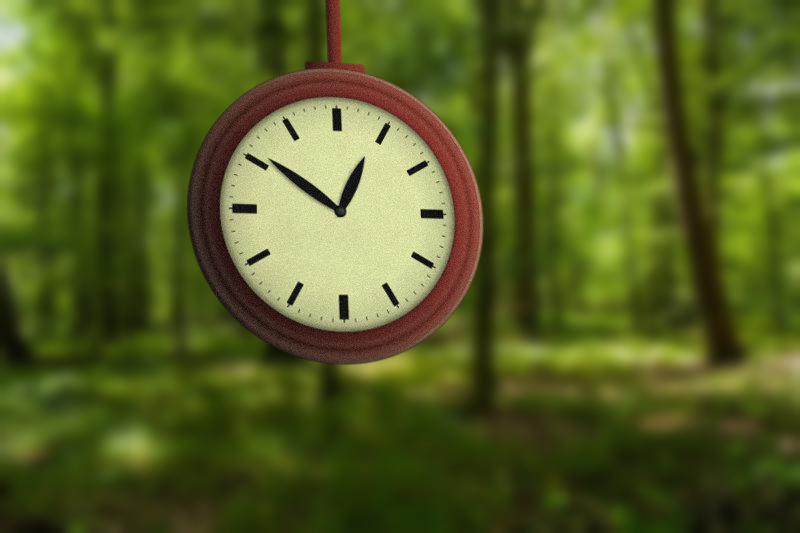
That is h=12 m=51
